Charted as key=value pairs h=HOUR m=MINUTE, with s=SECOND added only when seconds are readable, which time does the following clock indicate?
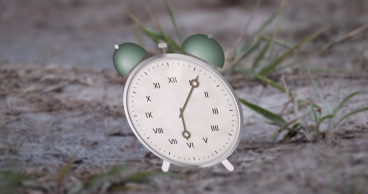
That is h=6 m=6
